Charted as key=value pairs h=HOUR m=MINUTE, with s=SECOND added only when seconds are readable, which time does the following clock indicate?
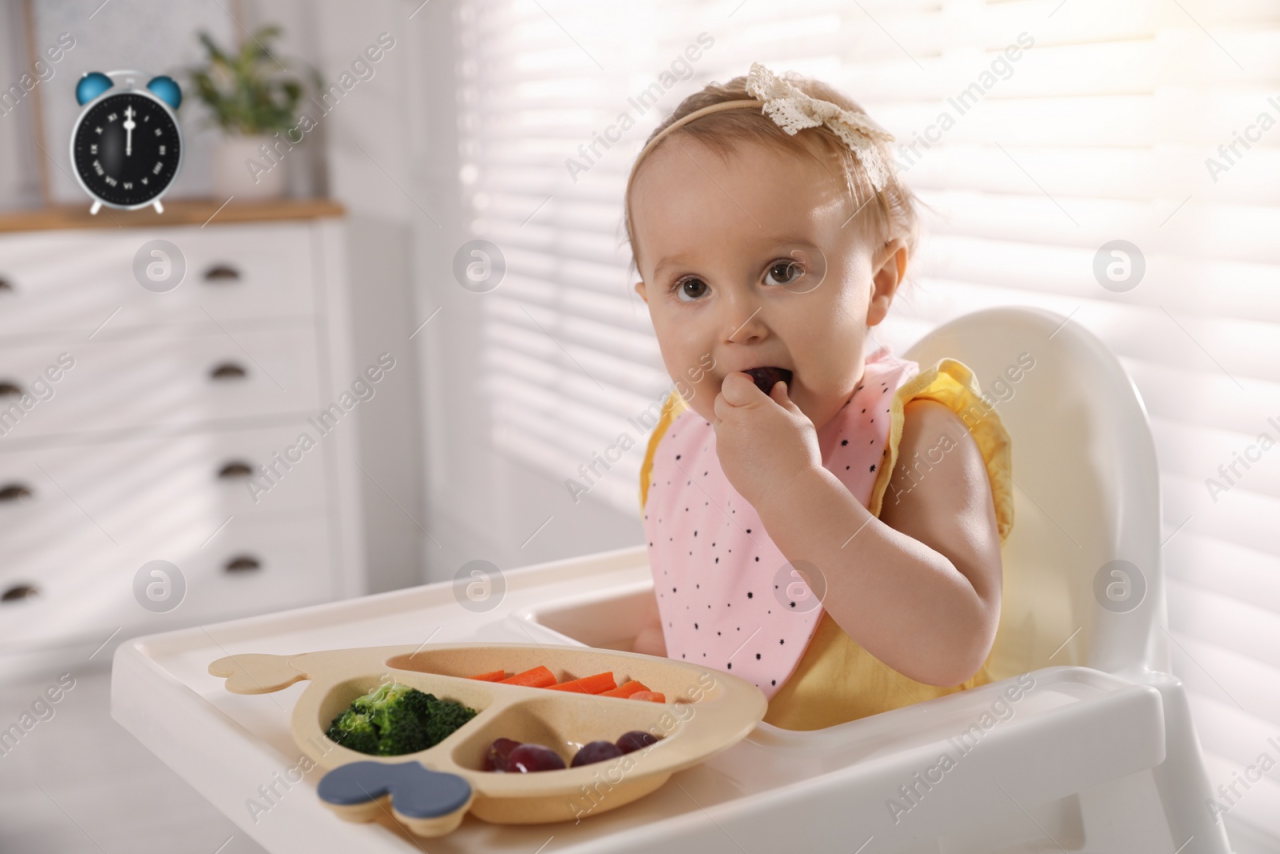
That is h=12 m=0
